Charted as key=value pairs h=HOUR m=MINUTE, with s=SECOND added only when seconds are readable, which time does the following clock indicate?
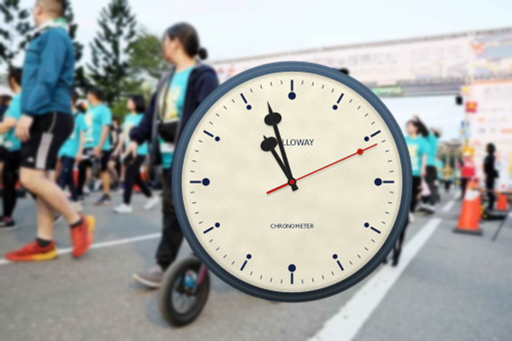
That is h=10 m=57 s=11
